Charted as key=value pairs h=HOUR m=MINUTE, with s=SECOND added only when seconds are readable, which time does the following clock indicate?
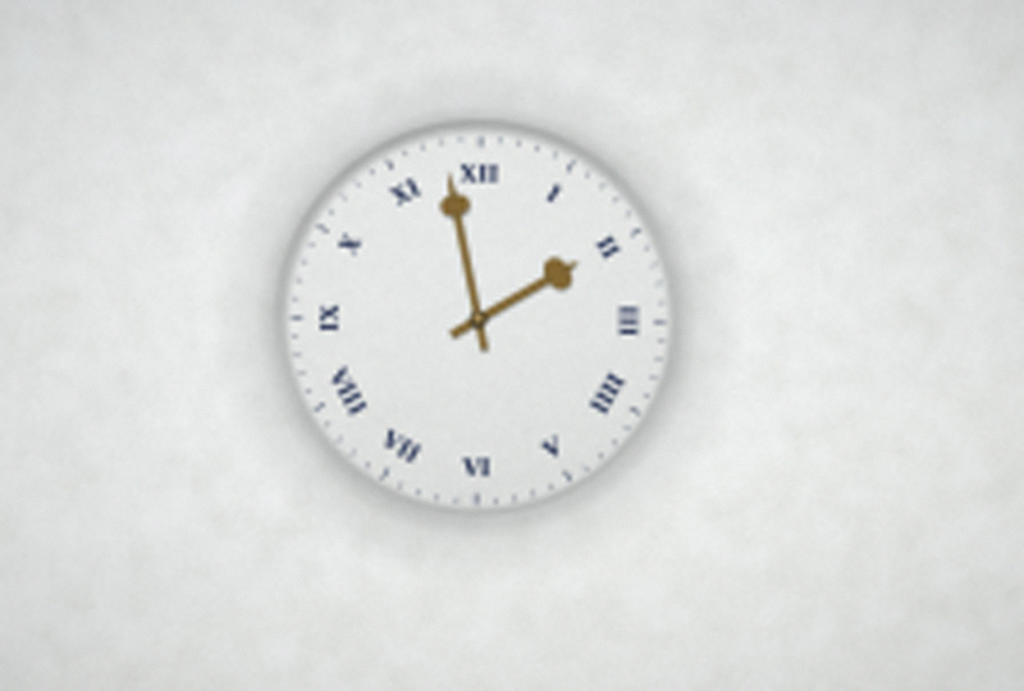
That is h=1 m=58
